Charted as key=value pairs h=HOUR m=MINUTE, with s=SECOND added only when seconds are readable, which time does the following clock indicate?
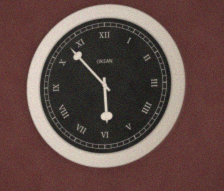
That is h=5 m=53
